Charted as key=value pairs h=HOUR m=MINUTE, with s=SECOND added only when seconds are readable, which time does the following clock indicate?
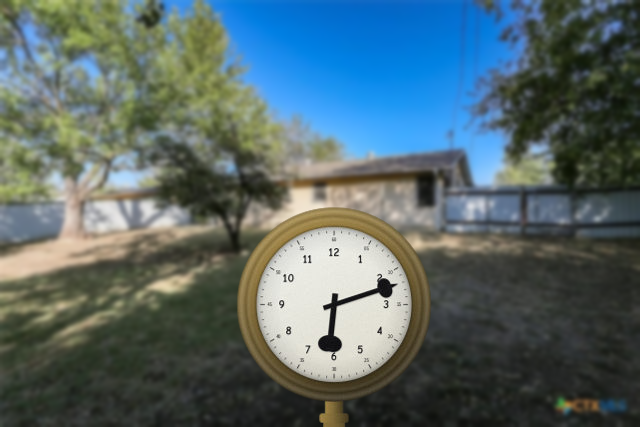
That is h=6 m=12
